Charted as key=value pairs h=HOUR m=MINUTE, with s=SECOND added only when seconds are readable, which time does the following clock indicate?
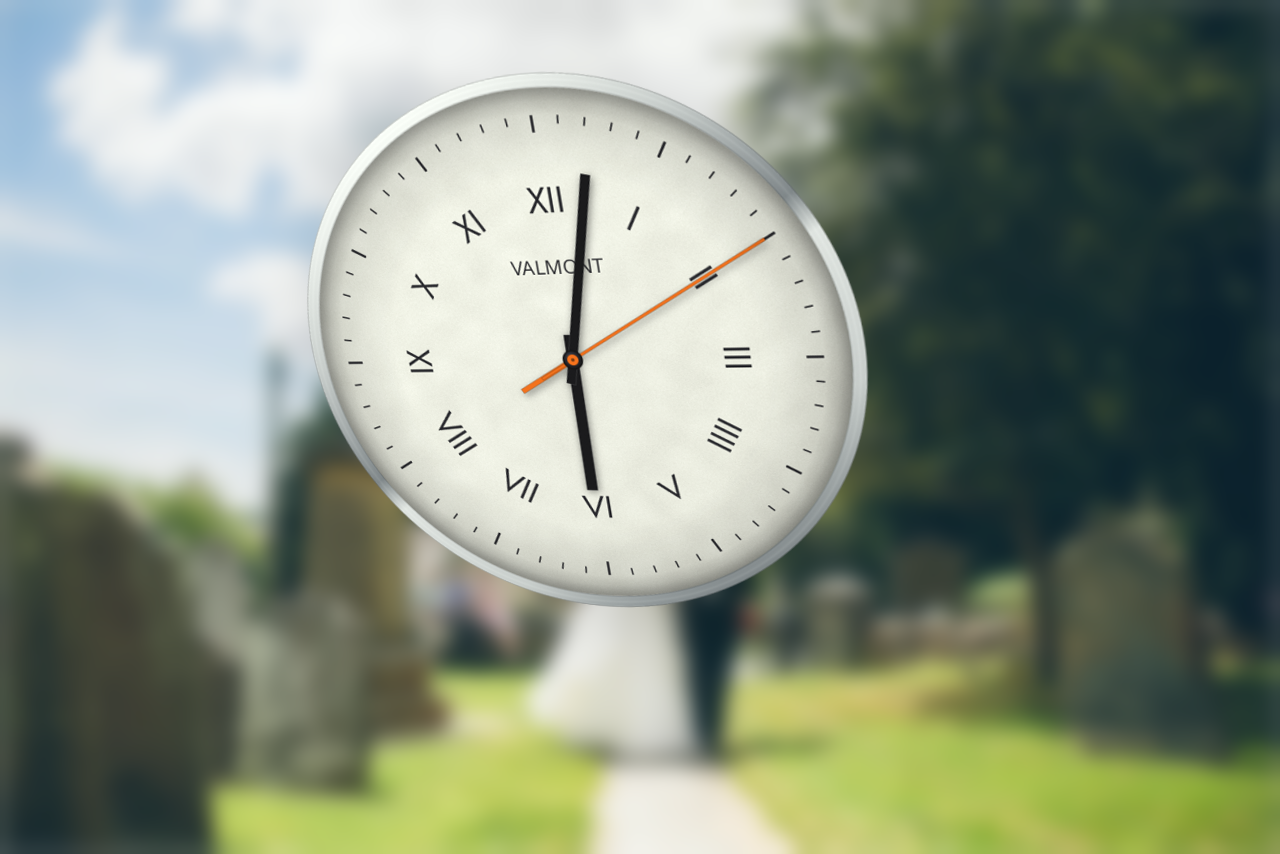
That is h=6 m=2 s=10
